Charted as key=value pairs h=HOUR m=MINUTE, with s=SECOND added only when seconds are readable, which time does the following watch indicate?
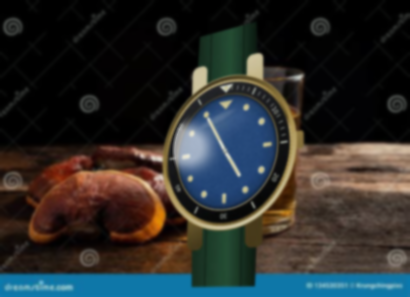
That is h=4 m=55
